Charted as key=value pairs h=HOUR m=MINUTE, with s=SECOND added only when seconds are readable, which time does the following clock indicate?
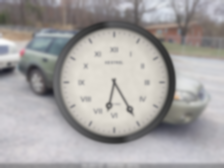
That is h=6 m=25
